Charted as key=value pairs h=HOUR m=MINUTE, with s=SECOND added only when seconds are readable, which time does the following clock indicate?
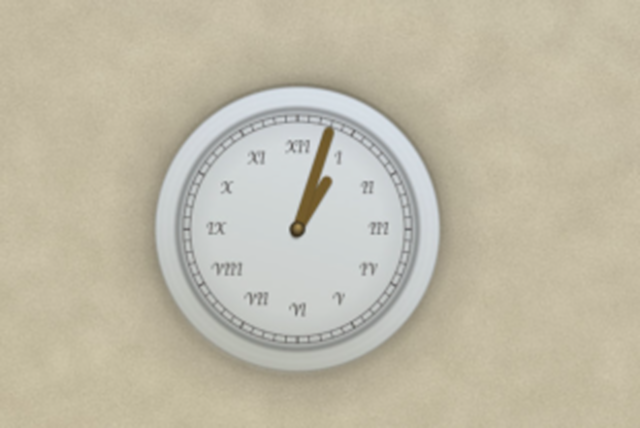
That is h=1 m=3
